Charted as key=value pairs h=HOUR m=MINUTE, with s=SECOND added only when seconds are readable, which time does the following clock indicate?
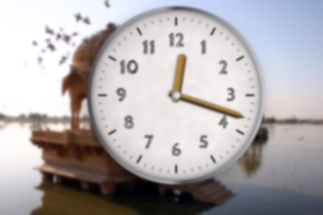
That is h=12 m=18
